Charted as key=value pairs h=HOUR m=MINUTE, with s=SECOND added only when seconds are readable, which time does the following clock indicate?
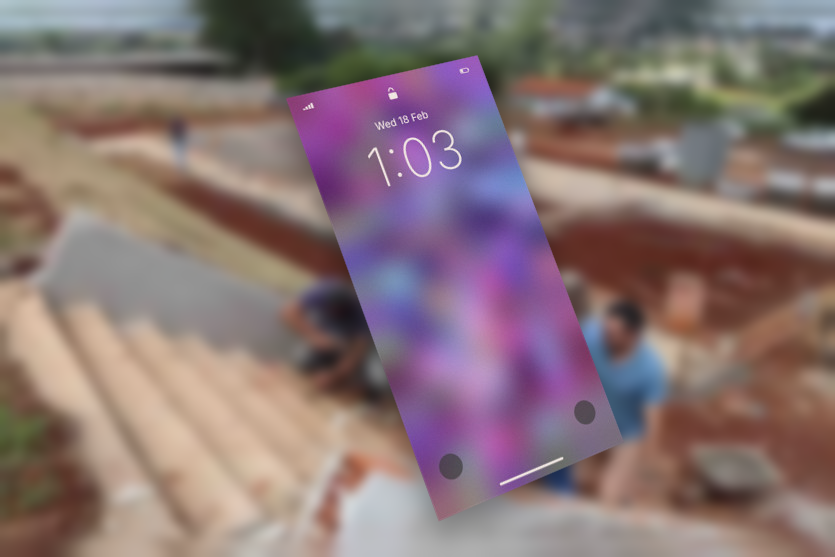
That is h=1 m=3
